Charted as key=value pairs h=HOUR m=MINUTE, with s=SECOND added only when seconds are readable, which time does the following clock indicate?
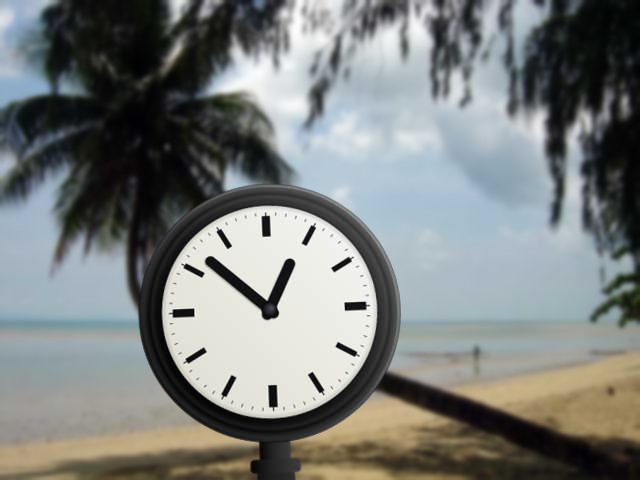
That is h=12 m=52
